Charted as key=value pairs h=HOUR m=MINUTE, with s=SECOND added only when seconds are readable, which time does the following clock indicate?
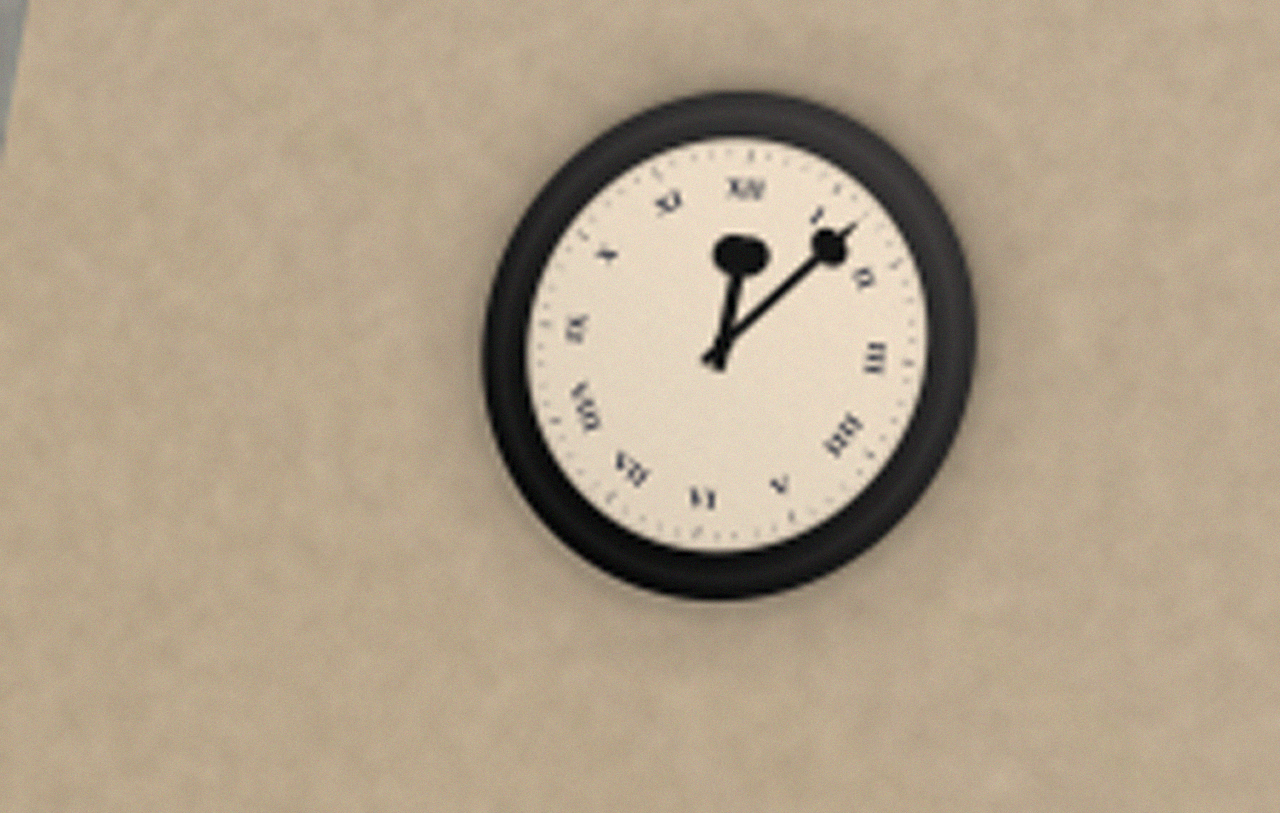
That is h=12 m=7
